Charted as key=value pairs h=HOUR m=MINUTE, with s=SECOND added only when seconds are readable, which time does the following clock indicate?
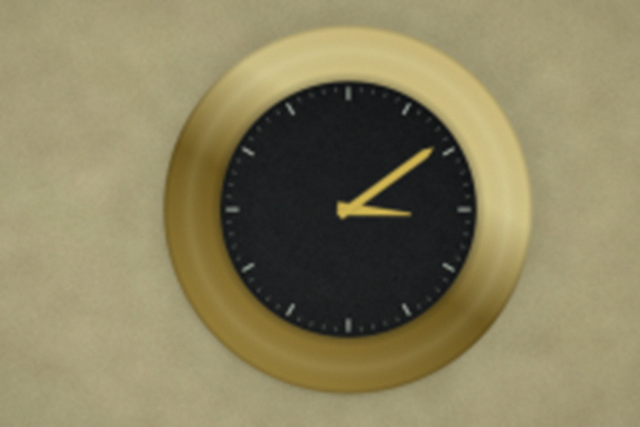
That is h=3 m=9
